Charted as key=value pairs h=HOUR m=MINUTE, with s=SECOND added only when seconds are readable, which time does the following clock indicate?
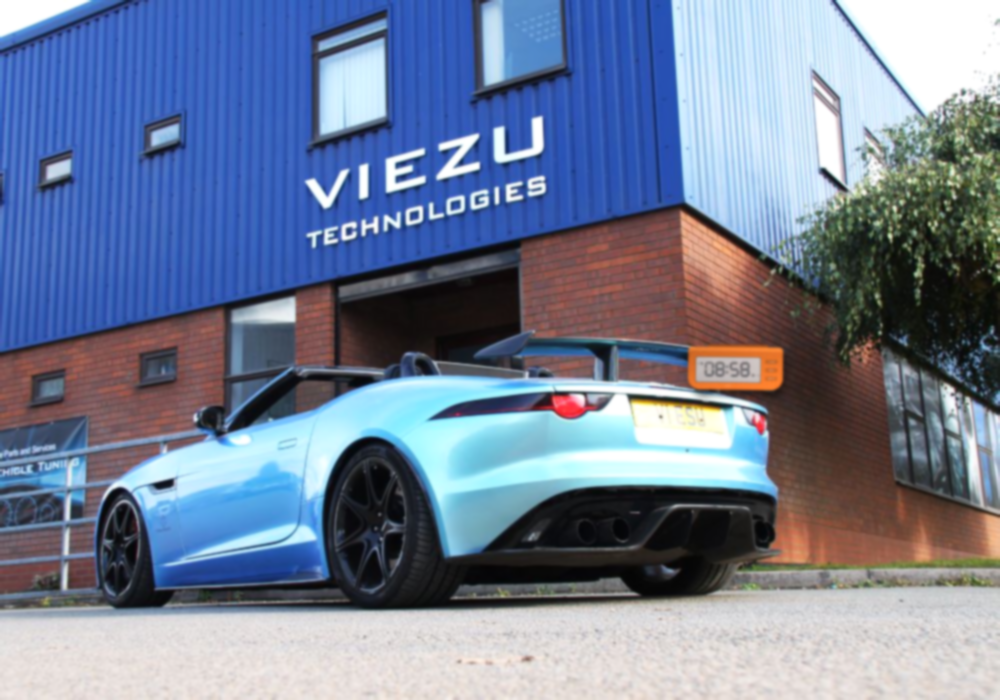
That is h=8 m=58
